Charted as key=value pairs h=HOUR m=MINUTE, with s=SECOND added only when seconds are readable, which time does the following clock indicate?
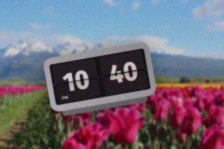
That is h=10 m=40
